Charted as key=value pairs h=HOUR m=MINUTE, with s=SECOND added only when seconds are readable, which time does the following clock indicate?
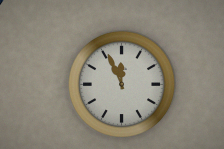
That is h=11 m=56
